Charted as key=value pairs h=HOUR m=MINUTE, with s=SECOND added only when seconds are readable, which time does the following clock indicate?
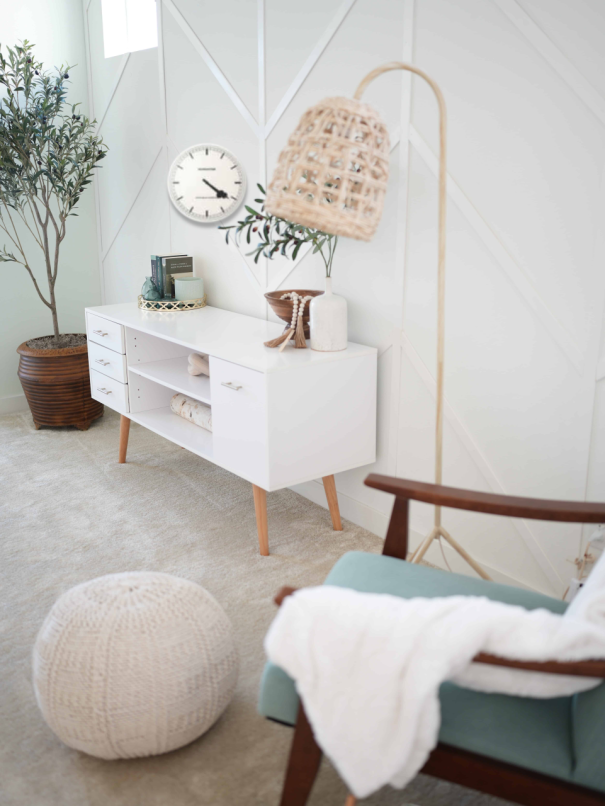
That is h=4 m=21
